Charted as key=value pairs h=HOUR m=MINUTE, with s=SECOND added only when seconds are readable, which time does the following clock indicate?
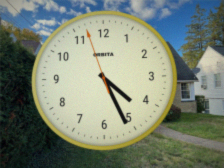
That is h=4 m=25 s=57
